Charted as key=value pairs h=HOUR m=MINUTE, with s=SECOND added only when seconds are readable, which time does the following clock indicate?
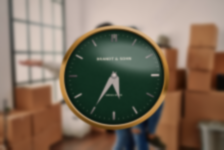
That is h=5 m=35
